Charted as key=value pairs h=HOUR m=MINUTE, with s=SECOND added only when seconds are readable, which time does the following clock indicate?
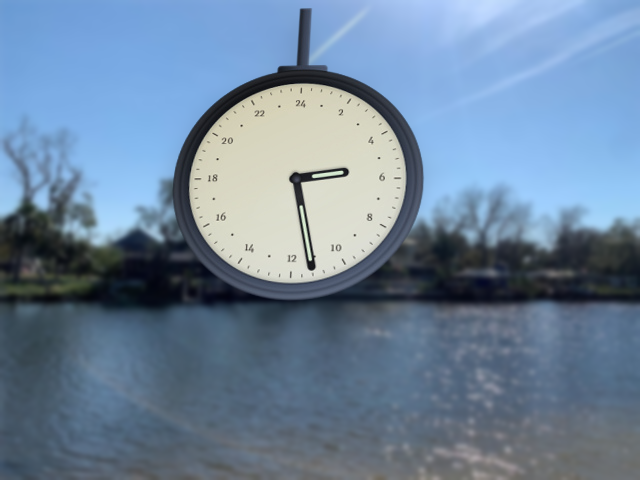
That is h=5 m=28
